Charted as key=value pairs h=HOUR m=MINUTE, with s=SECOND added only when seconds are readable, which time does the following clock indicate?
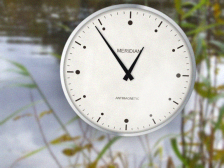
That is h=12 m=54
